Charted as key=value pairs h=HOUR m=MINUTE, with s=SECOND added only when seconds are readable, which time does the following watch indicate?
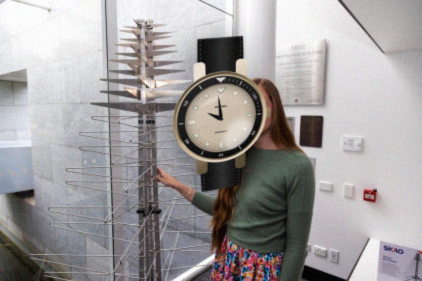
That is h=9 m=59
